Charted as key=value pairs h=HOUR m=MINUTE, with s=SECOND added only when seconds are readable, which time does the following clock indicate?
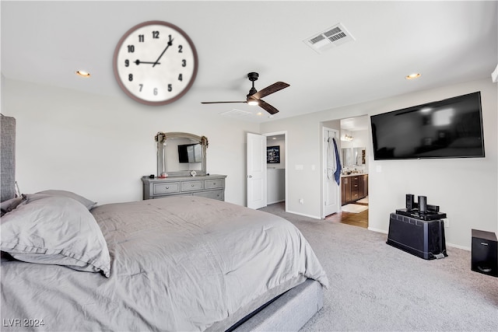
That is h=9 m=6
